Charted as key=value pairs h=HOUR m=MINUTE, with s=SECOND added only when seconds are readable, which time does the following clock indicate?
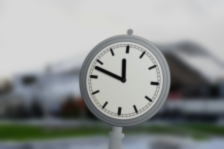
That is h=11 m=48
